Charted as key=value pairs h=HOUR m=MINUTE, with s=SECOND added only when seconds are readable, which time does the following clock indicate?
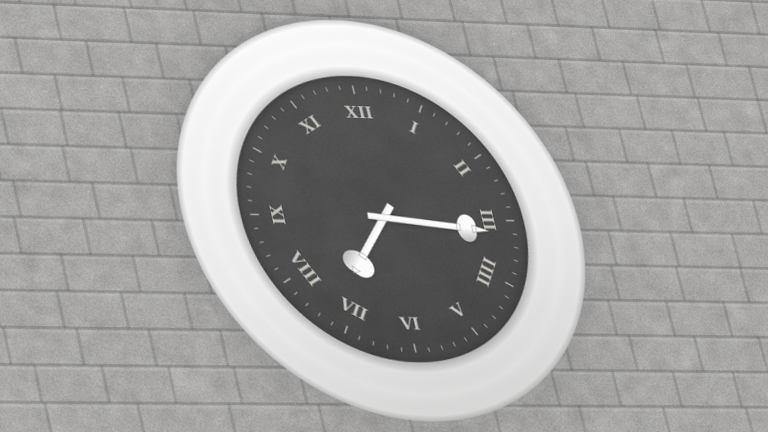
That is h=7 m=16
